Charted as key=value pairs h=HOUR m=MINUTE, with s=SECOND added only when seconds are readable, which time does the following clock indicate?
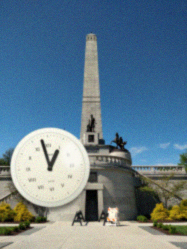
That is h=12 m=58
